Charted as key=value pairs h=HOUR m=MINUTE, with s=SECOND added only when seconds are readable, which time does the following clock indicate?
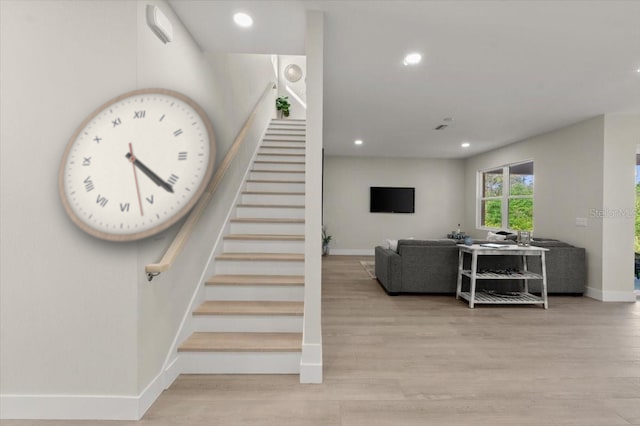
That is h=4 m=21 s=27
